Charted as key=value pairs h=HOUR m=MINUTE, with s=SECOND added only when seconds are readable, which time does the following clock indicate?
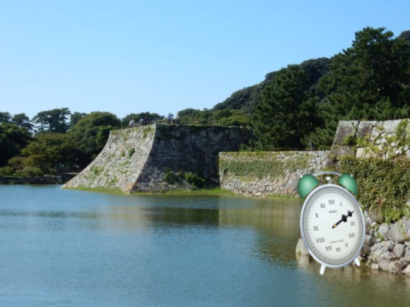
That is h=2 m=11
